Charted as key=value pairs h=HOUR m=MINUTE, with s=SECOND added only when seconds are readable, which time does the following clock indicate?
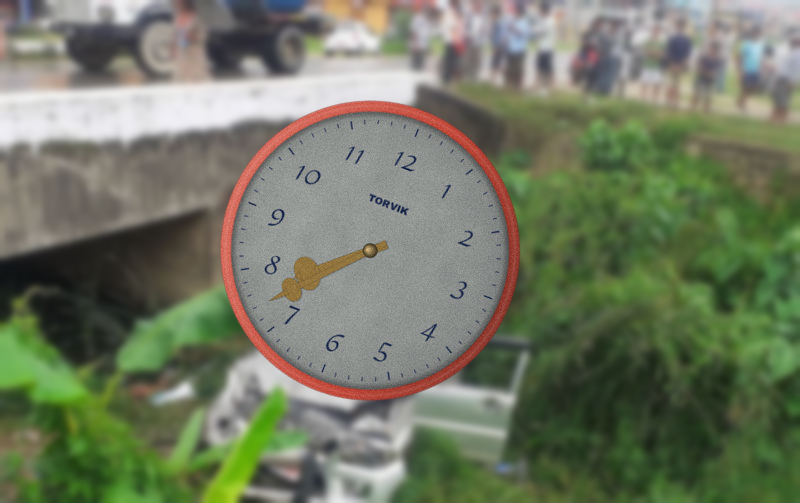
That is h=7 m=37
